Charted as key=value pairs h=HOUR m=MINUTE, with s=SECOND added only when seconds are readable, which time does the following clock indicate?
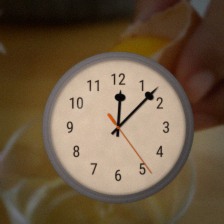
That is h=12 m=7 s=24
